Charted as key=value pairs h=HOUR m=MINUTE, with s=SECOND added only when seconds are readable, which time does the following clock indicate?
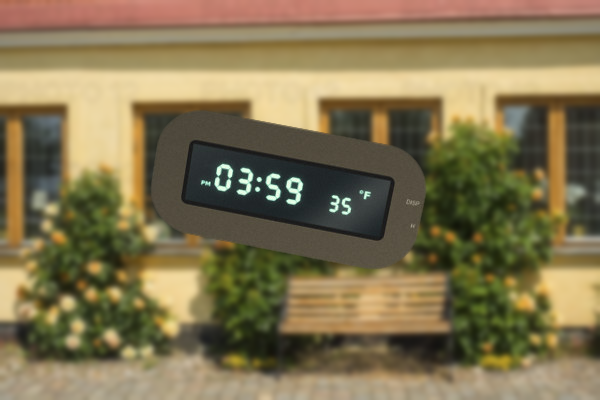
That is h=3 m=59
